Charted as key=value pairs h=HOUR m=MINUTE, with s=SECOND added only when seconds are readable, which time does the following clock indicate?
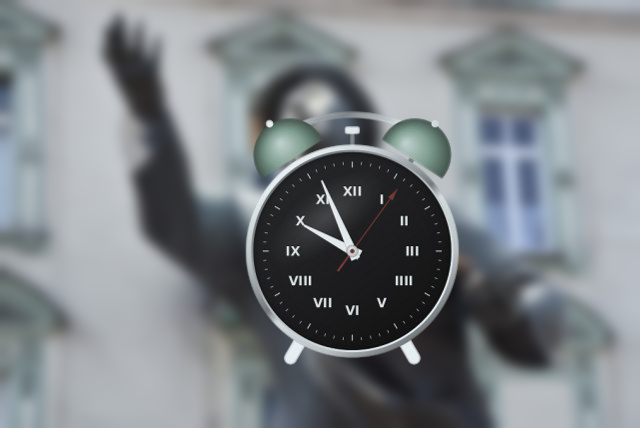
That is h=9 m=56 s=6
